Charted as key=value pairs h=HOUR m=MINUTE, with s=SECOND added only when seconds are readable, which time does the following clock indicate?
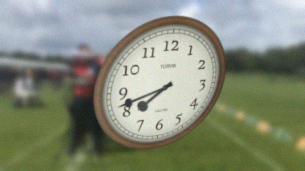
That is h=7 m=42
